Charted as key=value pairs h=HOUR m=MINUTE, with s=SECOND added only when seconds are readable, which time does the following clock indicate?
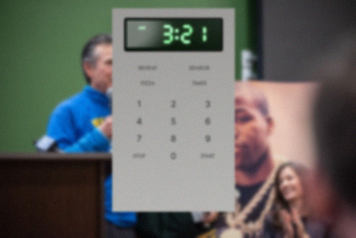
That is h=3 m=21
